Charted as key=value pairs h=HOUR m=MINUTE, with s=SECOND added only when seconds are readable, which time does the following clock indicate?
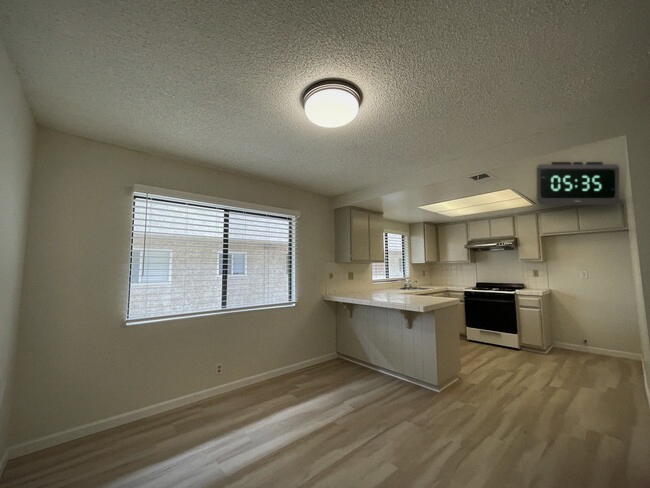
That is h=5 m=35
